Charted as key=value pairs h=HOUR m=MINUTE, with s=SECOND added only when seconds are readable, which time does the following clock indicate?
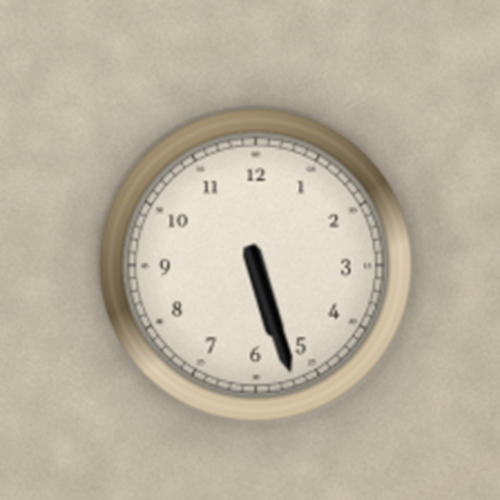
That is h=5 m=27
